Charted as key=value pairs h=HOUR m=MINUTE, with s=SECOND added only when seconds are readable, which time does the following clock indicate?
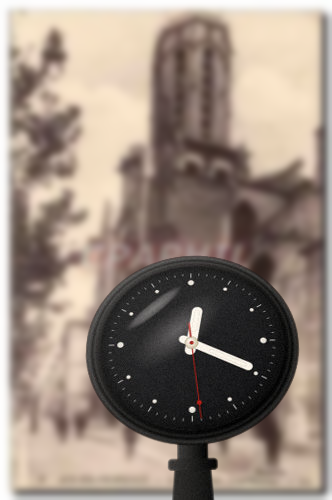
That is h=12 m=19 s=29
